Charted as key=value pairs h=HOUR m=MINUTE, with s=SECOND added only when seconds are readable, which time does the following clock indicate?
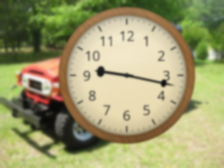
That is h=9 m=17
